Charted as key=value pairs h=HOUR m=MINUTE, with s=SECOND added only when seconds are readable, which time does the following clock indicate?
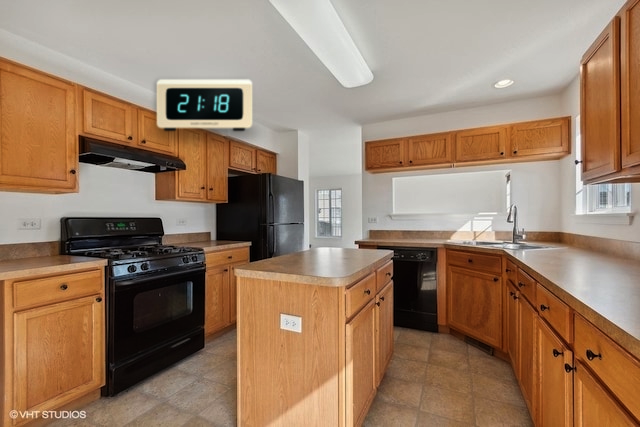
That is h=21 m=18
